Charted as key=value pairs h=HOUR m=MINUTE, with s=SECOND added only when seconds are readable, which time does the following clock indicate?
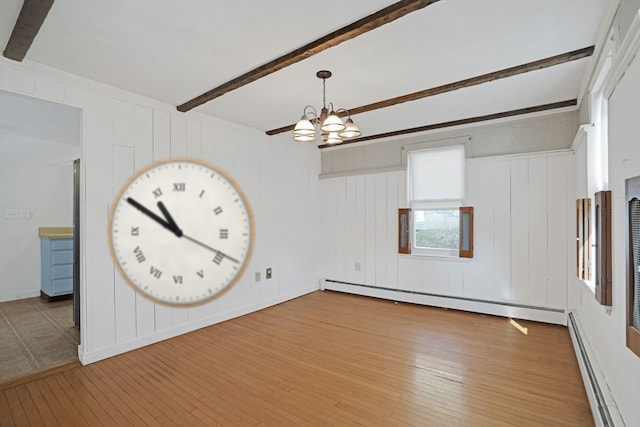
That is h=10 m=50 s=19
